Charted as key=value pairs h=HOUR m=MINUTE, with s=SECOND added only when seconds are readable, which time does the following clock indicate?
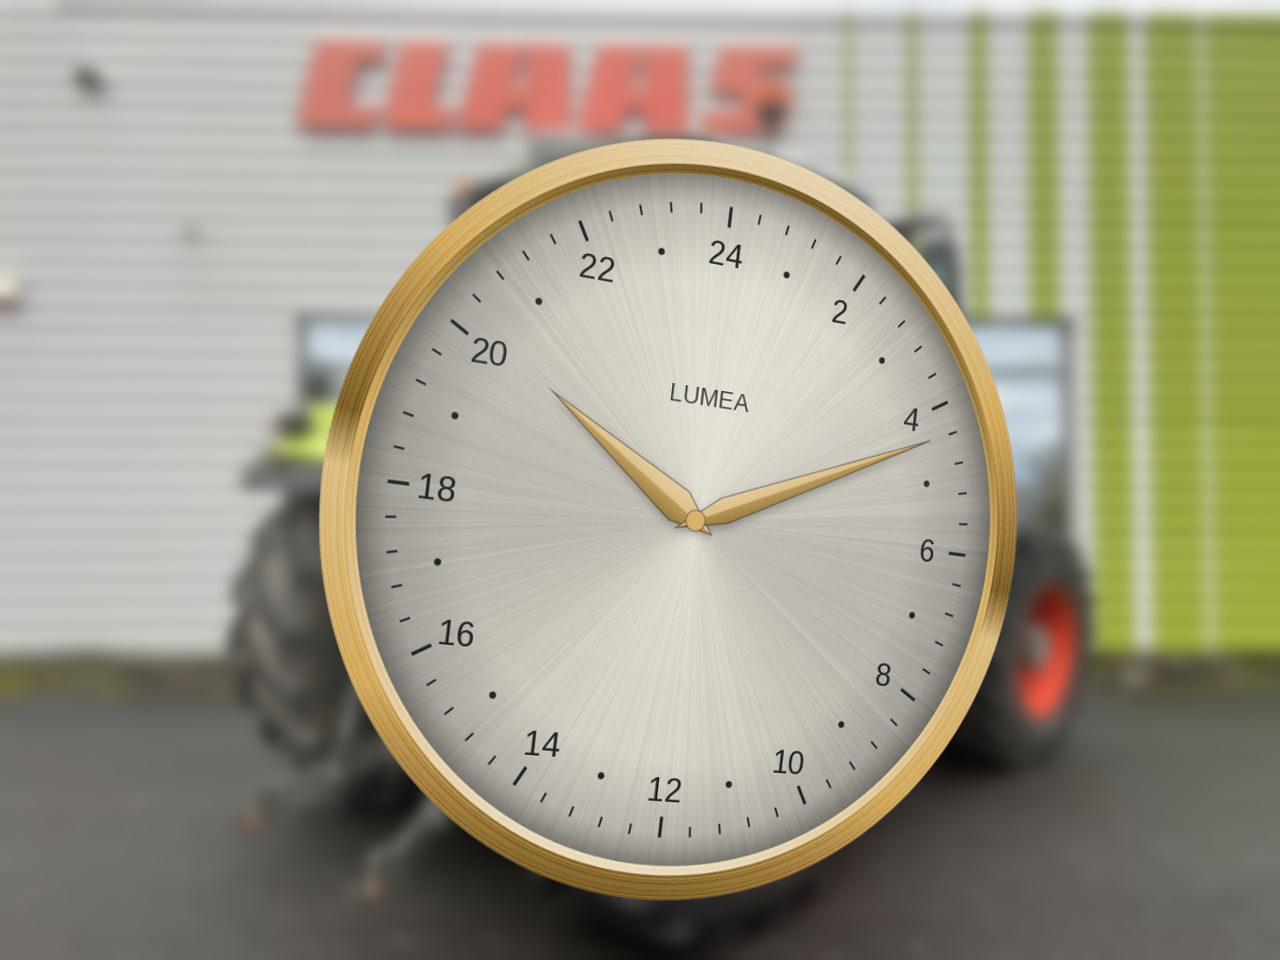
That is h=20 m=11
